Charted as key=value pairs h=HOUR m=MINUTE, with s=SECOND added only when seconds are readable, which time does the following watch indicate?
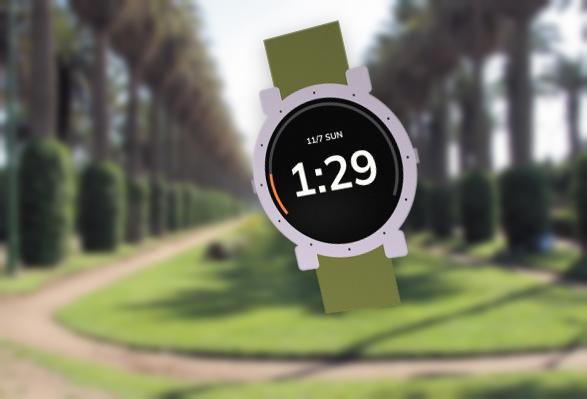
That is h=1 m=29
